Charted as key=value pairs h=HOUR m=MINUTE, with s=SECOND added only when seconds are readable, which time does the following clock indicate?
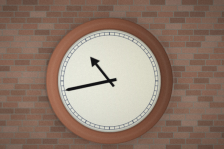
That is h=10 m=43
